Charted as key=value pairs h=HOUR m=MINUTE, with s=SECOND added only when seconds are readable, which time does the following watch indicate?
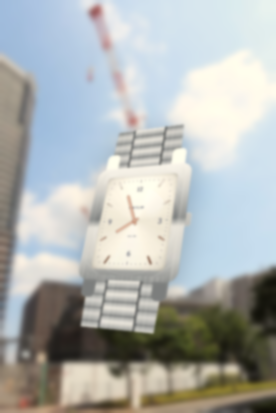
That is h=7 m=56
